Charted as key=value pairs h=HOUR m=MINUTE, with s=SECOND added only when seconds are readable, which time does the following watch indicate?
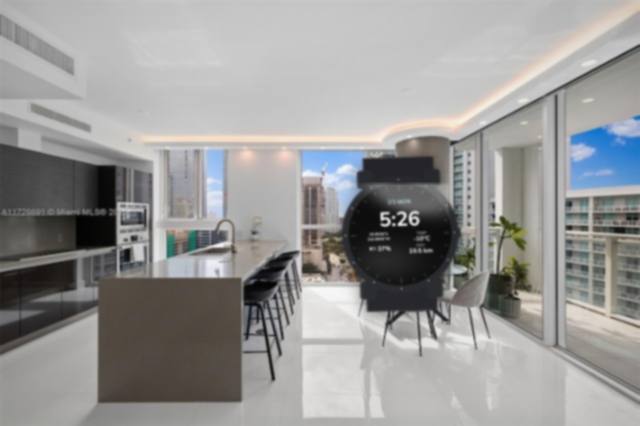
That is h=5 m=26
